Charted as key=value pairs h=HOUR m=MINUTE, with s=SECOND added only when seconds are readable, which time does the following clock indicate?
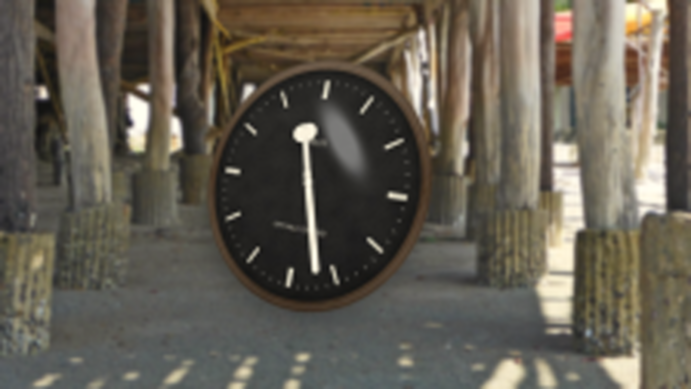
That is h=11 m=27
